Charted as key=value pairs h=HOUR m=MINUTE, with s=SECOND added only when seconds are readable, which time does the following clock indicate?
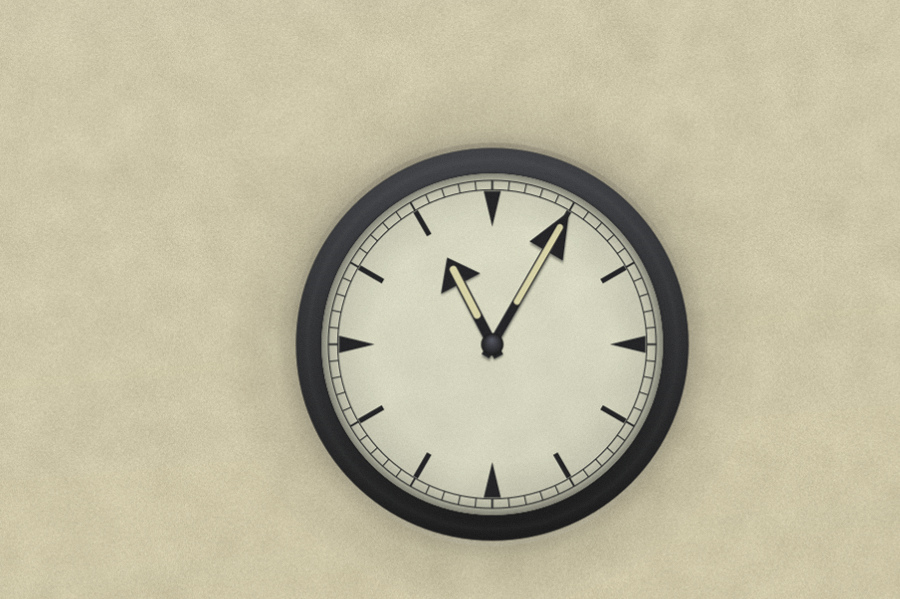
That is h=11 m=5
